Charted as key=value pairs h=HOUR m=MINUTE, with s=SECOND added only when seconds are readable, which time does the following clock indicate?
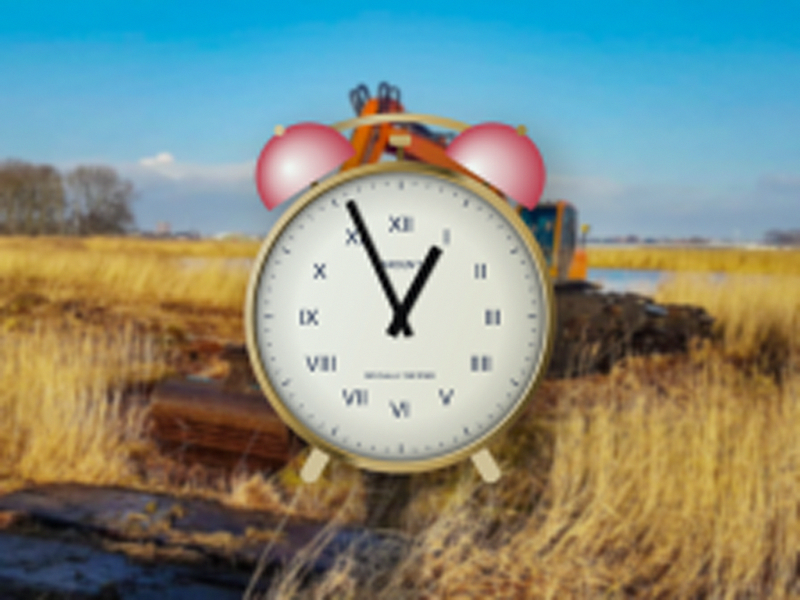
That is h=12 m=56
